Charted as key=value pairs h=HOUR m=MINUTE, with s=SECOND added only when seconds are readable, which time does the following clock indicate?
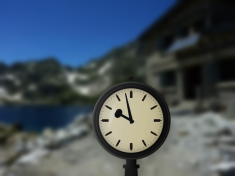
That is h=9 m=58
